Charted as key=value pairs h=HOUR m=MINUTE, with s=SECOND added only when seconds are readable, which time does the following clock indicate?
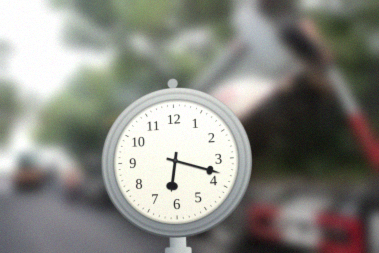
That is h=6 m=18
